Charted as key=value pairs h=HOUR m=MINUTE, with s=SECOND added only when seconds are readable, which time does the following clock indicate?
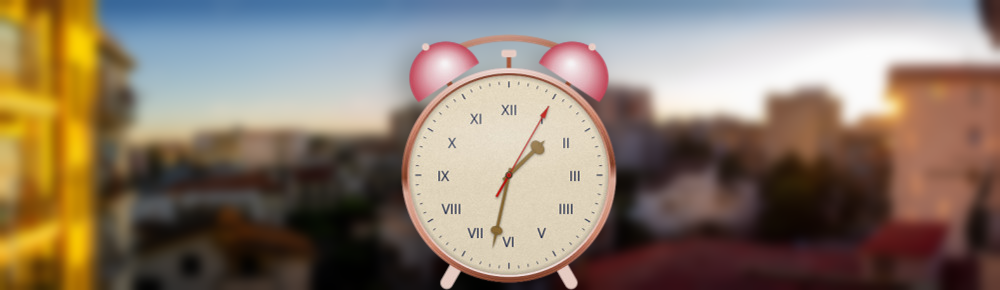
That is h=1 m=32 s=5
